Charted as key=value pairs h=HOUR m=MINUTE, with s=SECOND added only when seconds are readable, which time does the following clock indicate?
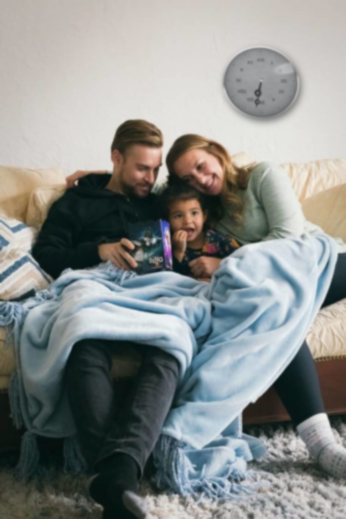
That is h=6 m=32
